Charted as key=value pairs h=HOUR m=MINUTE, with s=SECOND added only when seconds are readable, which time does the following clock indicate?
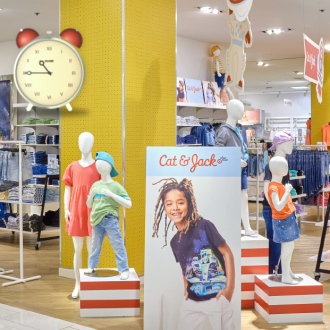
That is h=10 m=45
